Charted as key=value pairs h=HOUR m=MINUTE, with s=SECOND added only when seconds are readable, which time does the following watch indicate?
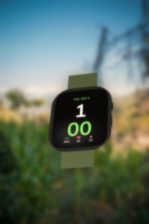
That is h=1 m=0
